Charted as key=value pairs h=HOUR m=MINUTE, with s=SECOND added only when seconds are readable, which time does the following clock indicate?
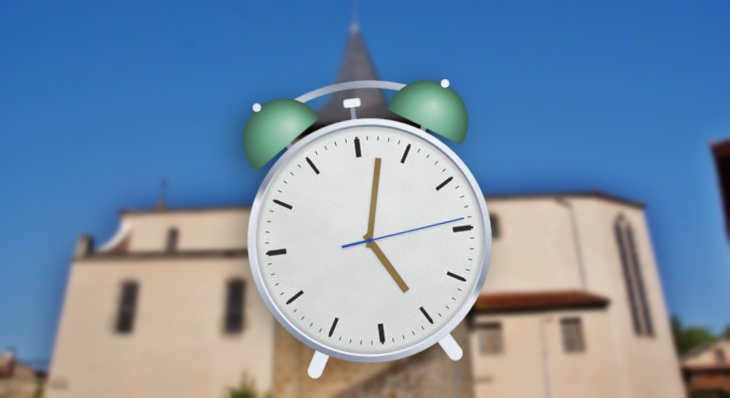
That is h=5 m=2 s=14
